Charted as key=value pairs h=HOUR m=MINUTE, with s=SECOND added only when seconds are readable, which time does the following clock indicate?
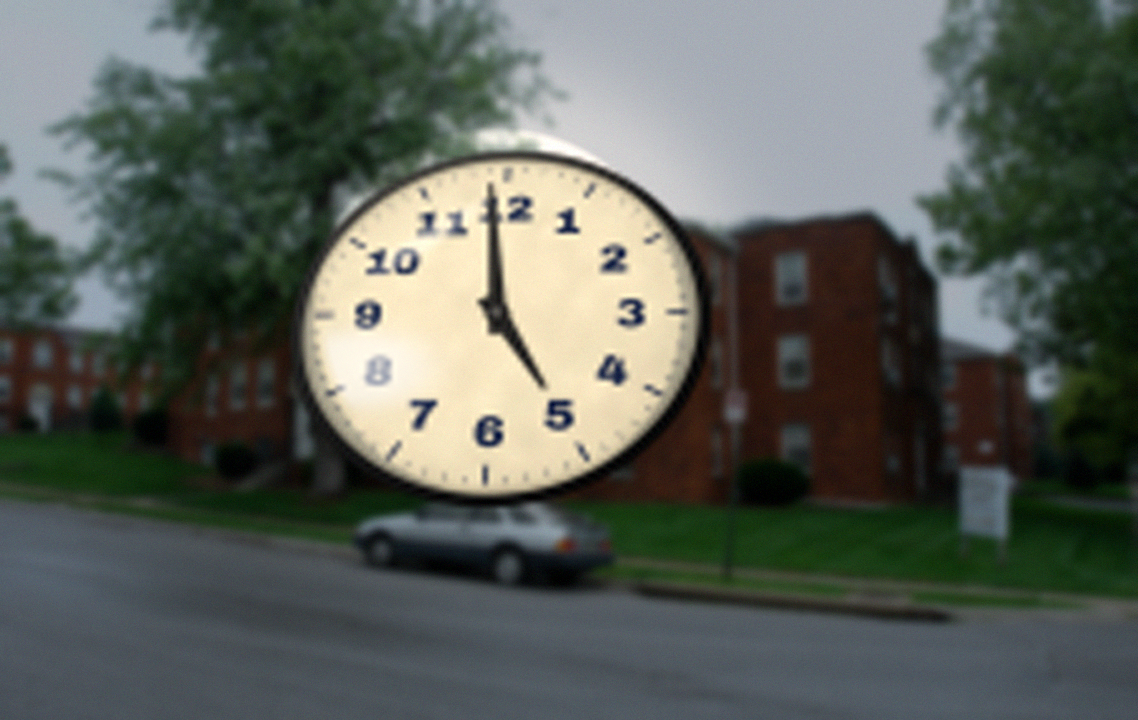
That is h=4 m=59
